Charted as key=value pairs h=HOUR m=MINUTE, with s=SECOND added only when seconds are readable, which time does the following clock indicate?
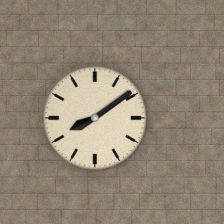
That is h=8 m=9
